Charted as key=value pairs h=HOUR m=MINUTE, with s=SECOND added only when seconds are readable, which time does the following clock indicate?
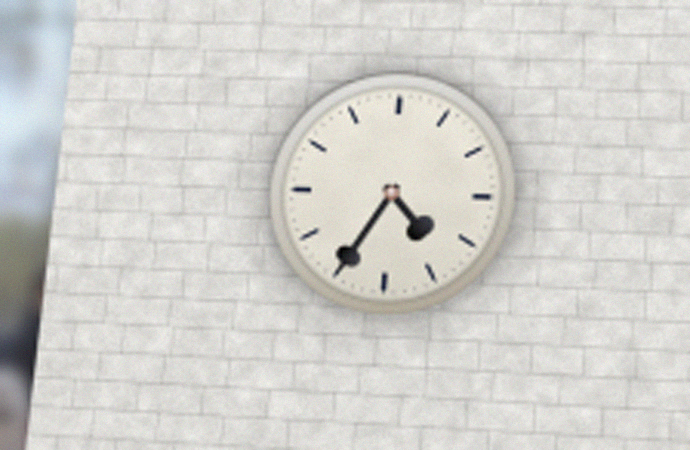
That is h=4 m=35
